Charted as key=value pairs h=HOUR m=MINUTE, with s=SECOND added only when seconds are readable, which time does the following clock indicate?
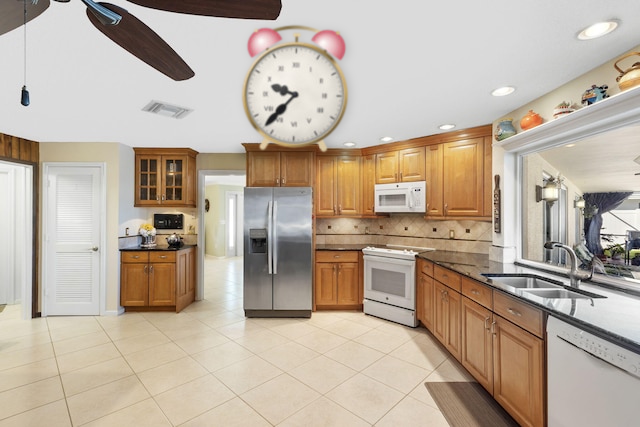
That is h=9 m=37
